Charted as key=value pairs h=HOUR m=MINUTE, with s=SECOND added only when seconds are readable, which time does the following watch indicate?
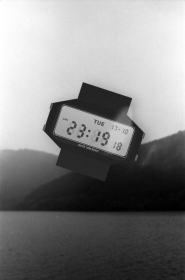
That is h=23 m=19 s=18
